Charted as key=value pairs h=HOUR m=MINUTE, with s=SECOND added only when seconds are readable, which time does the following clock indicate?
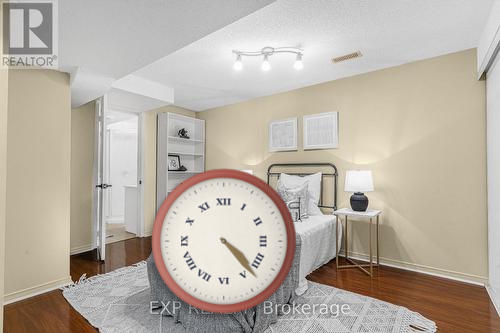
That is h=4 m=23
